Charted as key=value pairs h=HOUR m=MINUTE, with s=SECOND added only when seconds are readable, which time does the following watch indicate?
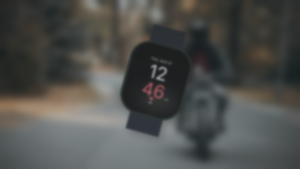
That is h=12 m=46
